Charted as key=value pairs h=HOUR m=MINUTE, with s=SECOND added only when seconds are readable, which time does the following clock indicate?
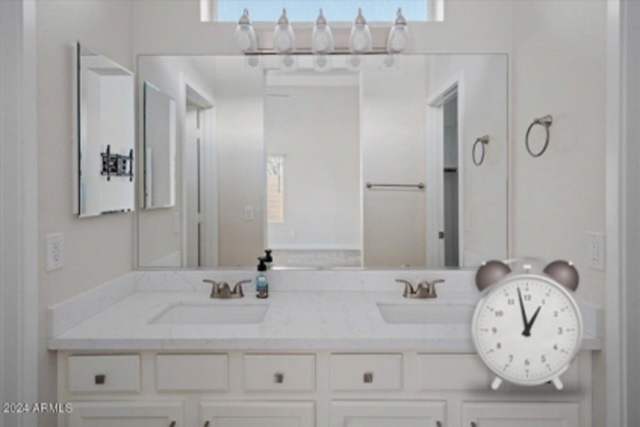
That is h=12 m=58
